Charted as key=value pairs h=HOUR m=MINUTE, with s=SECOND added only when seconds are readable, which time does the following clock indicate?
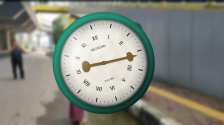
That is h=9 m=16
